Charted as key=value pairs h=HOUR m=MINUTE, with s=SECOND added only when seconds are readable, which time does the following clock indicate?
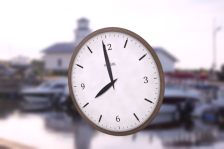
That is h=7 m=59
